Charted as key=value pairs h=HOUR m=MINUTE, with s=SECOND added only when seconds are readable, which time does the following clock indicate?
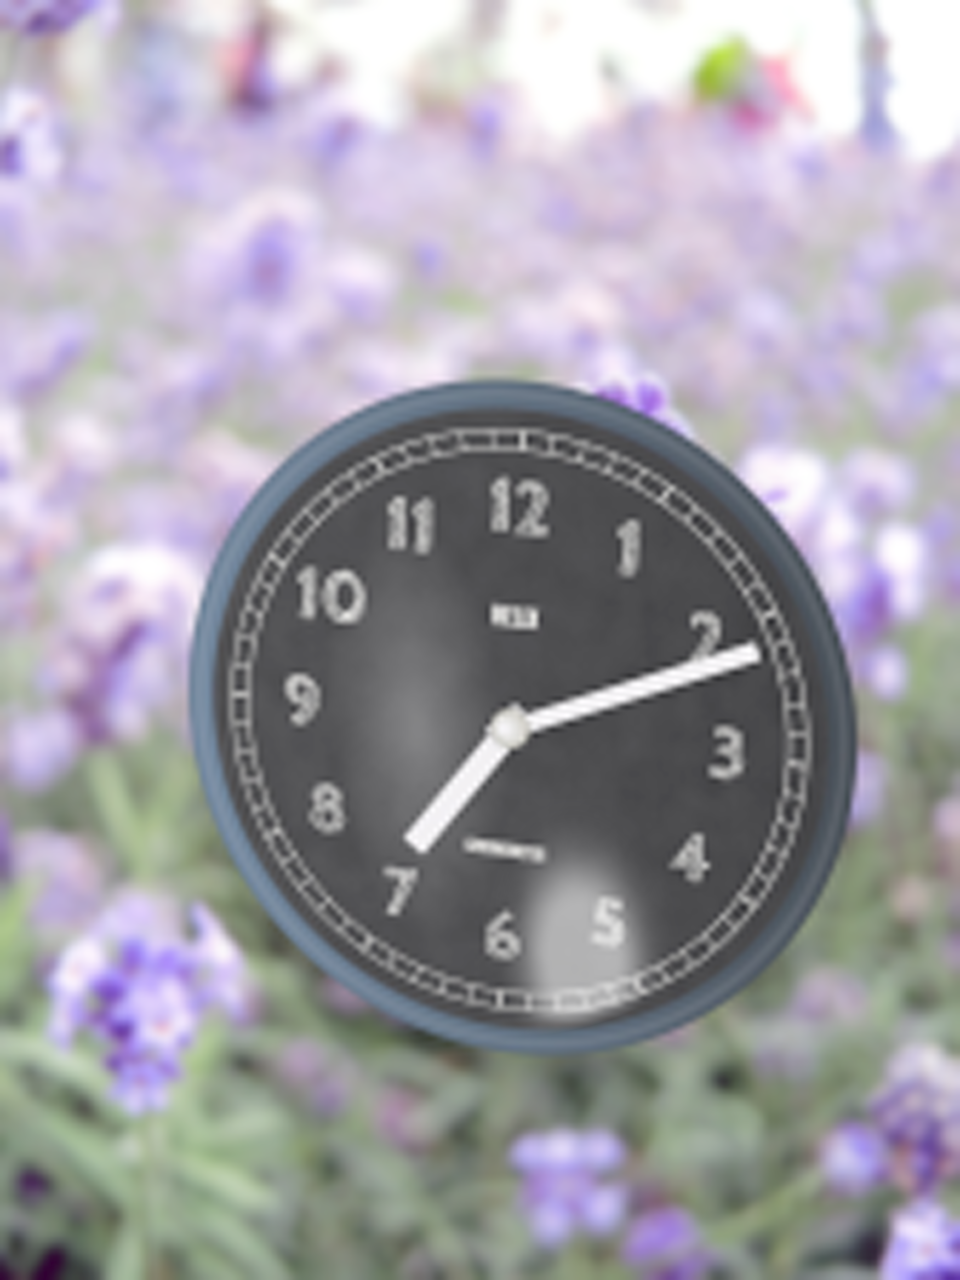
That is h=7 m=11
